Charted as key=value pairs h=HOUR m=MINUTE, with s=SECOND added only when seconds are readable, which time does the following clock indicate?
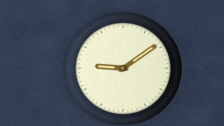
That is h=9 m=9
